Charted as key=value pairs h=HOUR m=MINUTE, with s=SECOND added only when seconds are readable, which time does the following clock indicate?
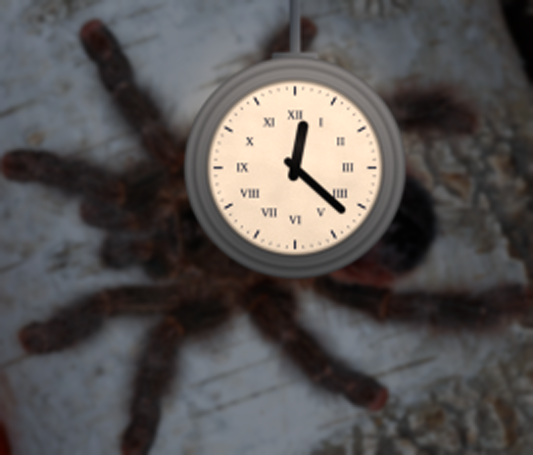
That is h=12 m=22
